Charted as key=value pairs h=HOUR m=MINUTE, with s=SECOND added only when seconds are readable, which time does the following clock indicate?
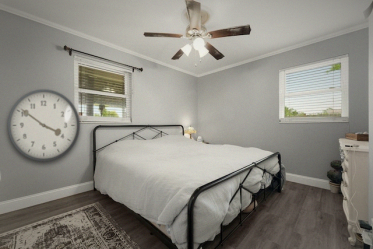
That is h=3 m=51
